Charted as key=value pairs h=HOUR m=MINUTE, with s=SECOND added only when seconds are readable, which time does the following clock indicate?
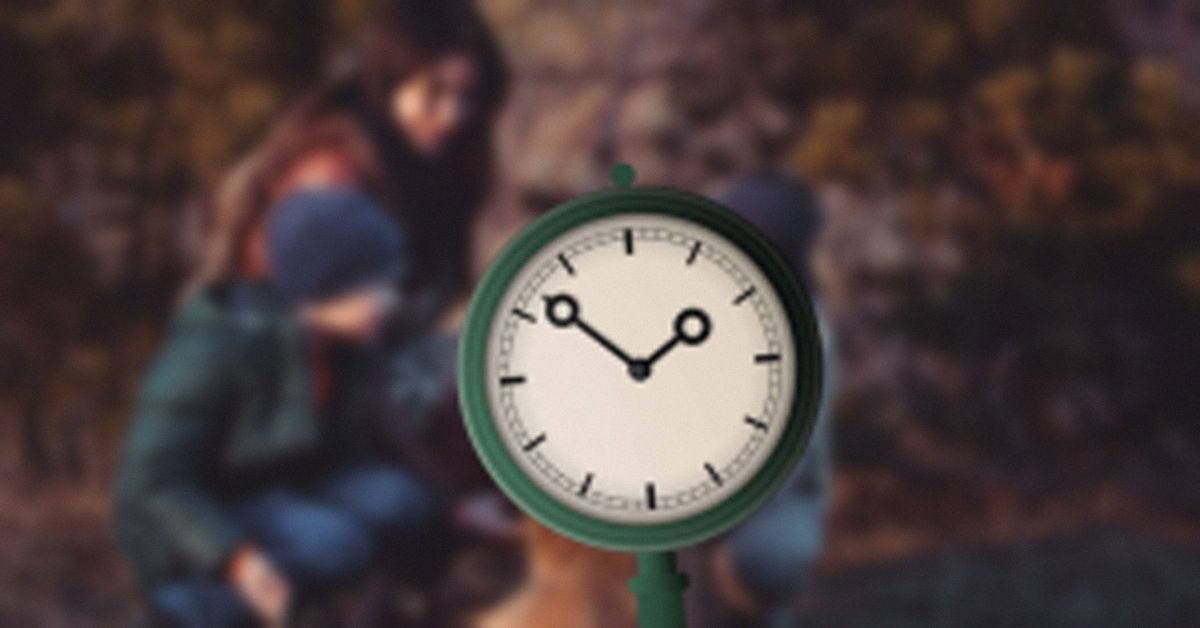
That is h=1 m=52
